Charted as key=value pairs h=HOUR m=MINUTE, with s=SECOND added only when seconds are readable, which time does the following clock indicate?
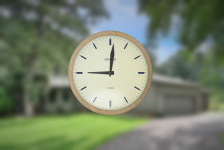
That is h=9 m=1
